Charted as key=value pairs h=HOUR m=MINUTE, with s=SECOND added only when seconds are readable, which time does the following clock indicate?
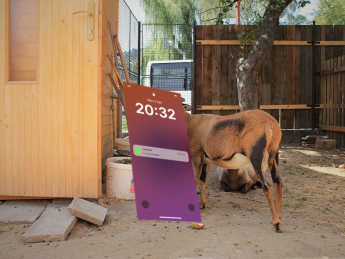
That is h=20 m=32
